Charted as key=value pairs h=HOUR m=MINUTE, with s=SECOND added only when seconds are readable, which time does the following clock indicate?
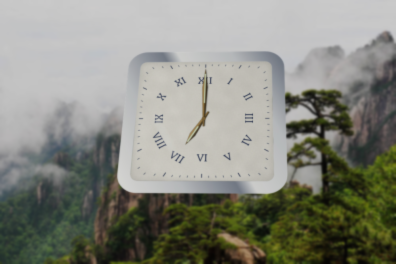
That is h=7 m=0
